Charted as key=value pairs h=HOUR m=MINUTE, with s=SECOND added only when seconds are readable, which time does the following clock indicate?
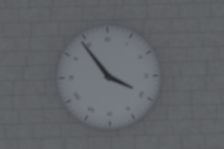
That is h=3 m=54
